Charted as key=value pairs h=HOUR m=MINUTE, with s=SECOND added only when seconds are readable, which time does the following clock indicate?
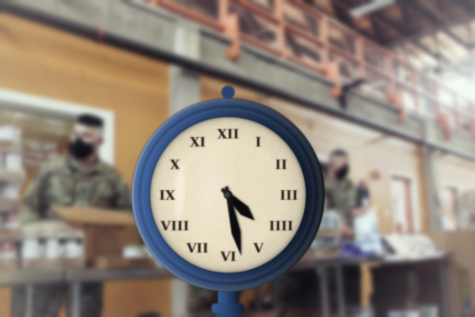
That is h=4 m=28
